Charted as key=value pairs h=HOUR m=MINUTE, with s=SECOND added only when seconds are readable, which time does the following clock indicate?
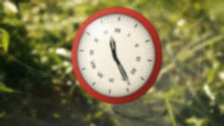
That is h=11 m=24
